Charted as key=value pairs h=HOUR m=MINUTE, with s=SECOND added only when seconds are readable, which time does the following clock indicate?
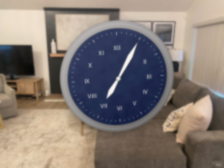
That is h=7 m=5
